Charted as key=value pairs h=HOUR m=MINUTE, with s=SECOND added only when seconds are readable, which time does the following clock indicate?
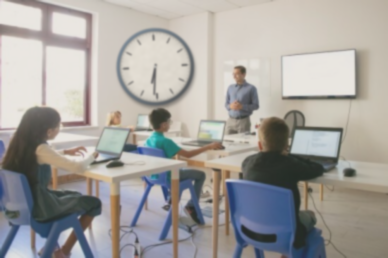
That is h=6 m=31
